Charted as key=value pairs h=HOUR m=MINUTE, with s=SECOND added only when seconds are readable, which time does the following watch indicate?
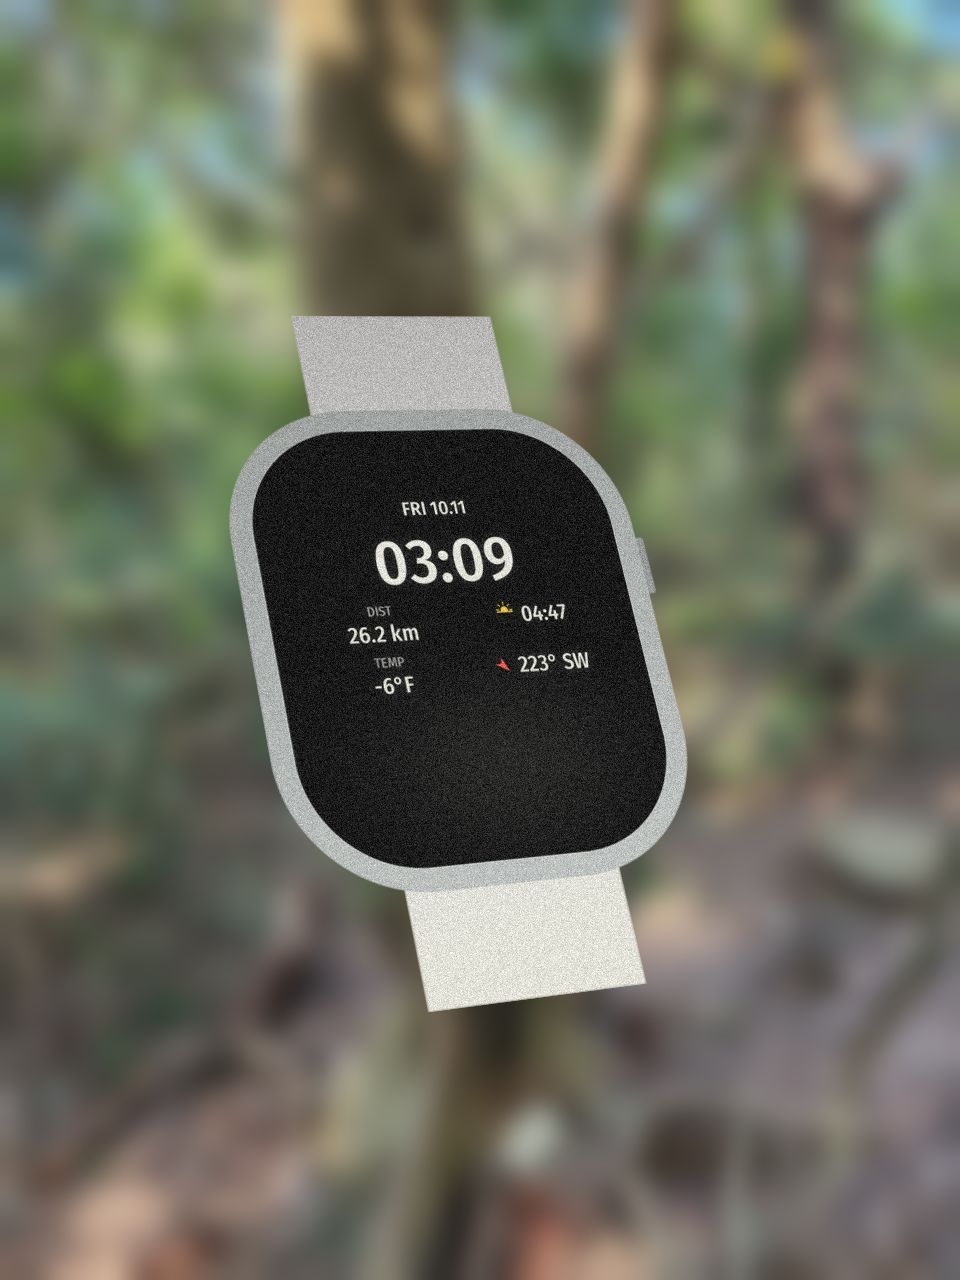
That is h=3 m=9
